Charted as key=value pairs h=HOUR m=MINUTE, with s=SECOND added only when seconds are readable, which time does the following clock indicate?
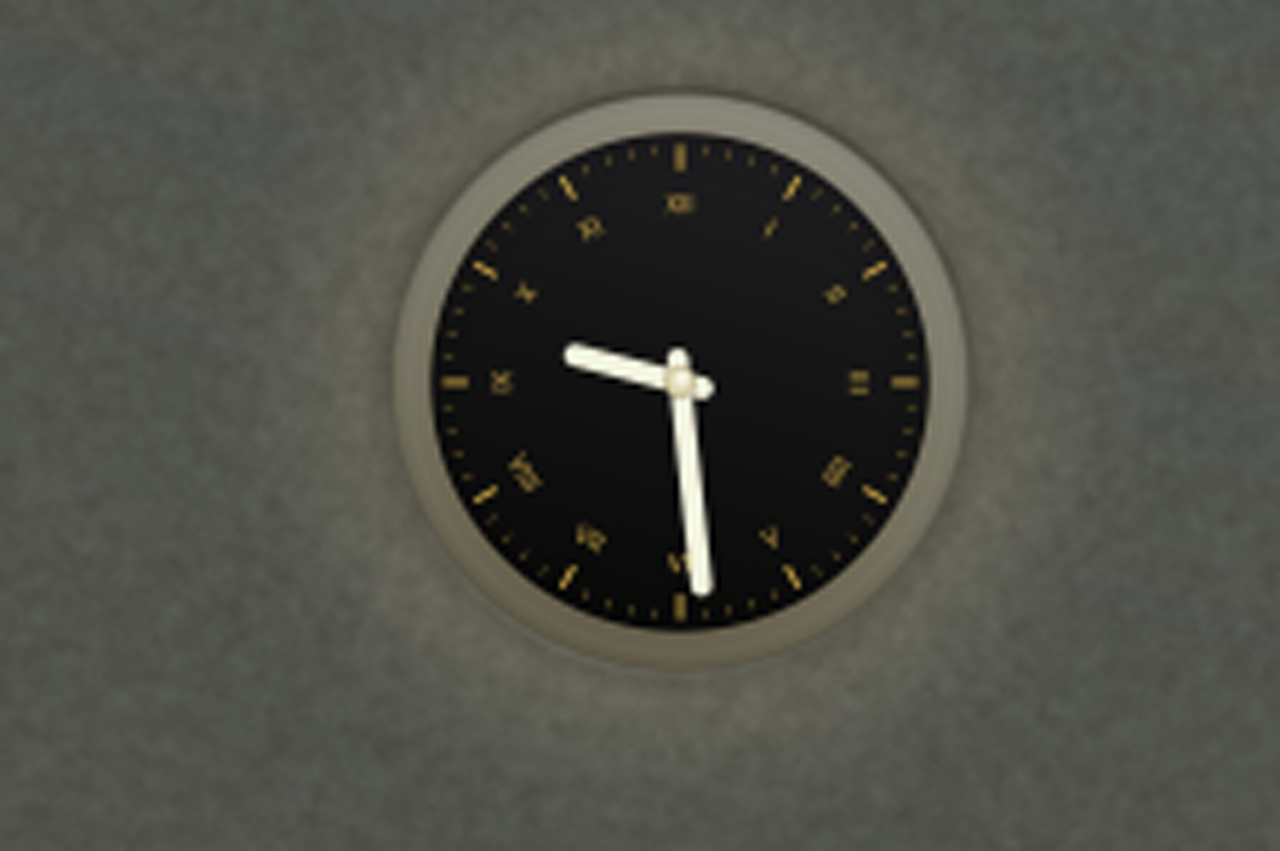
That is h=9 m=29
